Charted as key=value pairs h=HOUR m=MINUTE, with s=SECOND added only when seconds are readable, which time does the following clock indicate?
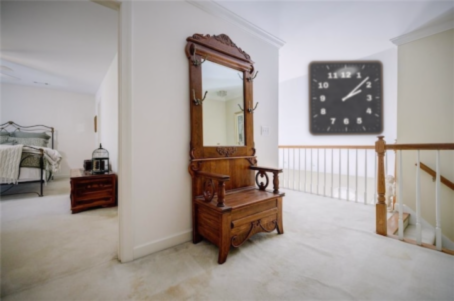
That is h=2 m=8
